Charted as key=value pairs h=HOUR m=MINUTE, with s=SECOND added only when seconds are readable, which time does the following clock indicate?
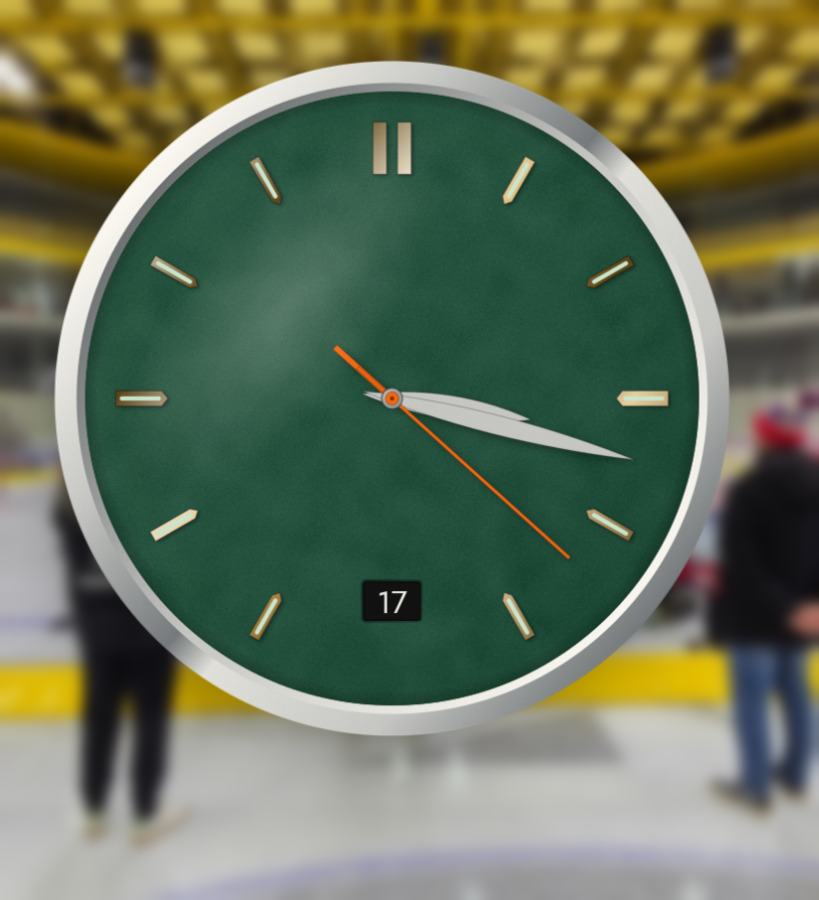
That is h=3 m=17 s=22
